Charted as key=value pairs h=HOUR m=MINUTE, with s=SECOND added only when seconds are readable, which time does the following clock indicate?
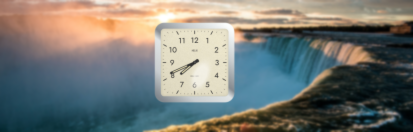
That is h=7 m=41
